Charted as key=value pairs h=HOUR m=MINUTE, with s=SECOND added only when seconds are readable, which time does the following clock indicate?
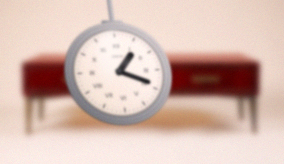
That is h=1 m=19
